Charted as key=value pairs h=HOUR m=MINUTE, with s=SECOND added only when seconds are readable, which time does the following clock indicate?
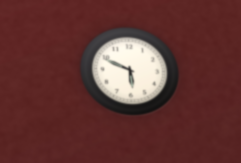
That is h=5 m=49
